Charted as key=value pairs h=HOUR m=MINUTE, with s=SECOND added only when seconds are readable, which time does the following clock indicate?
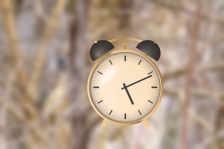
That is h=5 m=11
